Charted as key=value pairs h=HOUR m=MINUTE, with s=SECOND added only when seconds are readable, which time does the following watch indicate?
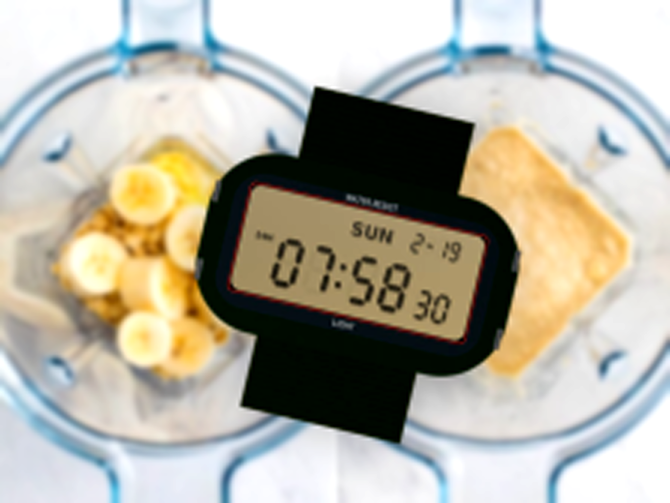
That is h=7 m=58 s=30
